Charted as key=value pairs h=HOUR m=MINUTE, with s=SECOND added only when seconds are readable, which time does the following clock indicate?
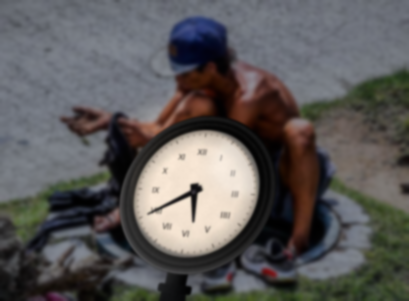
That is h=5 m=40
